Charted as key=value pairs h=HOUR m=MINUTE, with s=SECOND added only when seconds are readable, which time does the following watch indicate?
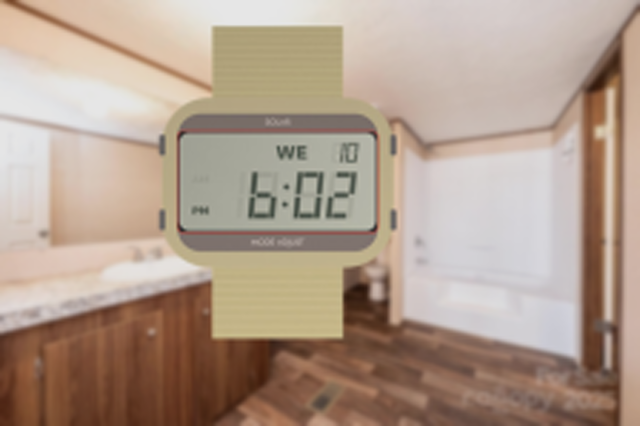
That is h=6 m=2
